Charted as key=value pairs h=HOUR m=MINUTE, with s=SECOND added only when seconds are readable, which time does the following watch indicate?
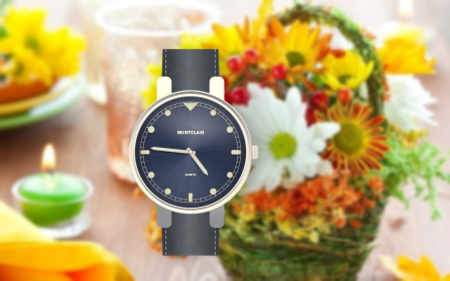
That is h=4 m=46
